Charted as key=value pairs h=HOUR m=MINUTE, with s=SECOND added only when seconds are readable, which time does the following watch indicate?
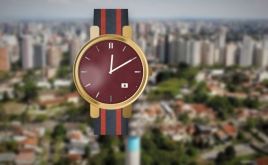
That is h=12 m=10
